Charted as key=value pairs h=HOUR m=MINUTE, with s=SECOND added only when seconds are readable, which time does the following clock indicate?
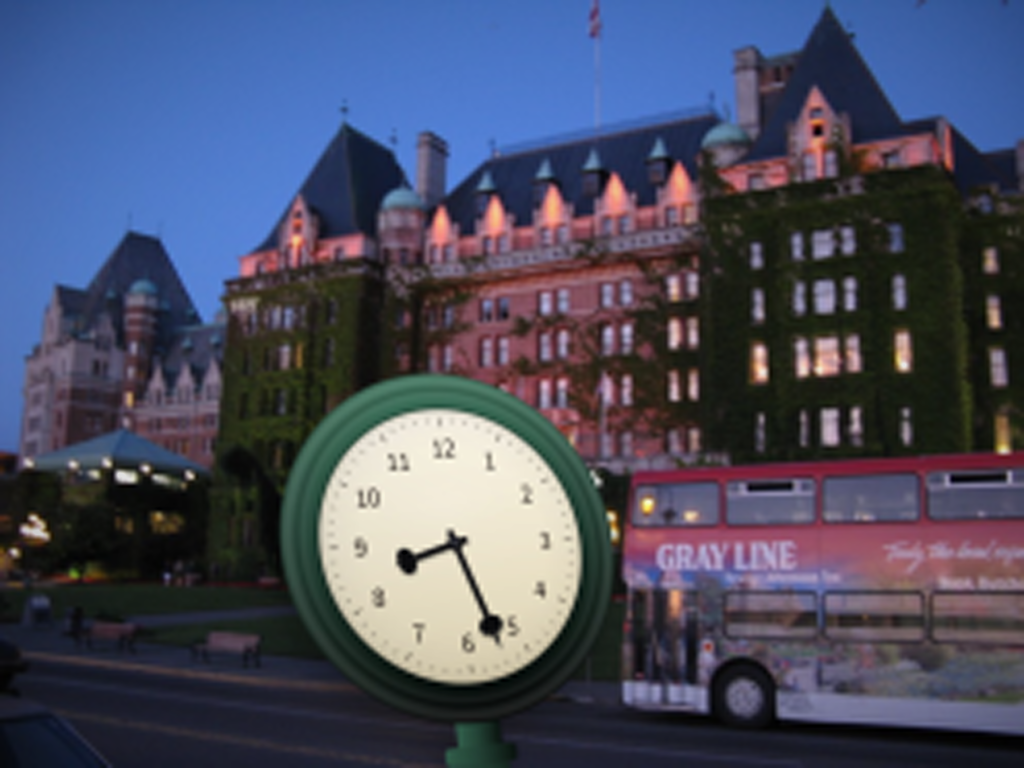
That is h=8 m=27
